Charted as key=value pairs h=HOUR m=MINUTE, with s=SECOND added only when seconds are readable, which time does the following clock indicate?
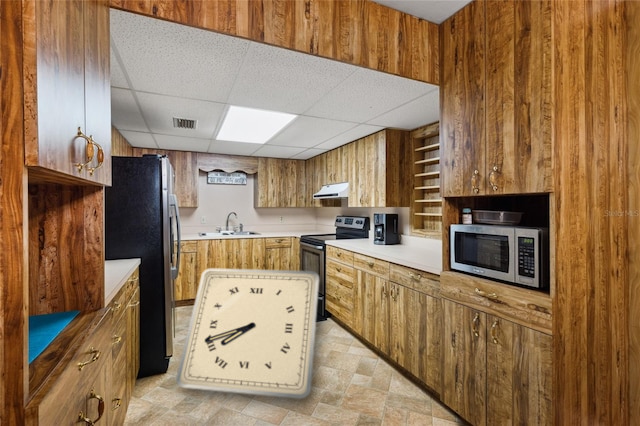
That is h=7 m=41
